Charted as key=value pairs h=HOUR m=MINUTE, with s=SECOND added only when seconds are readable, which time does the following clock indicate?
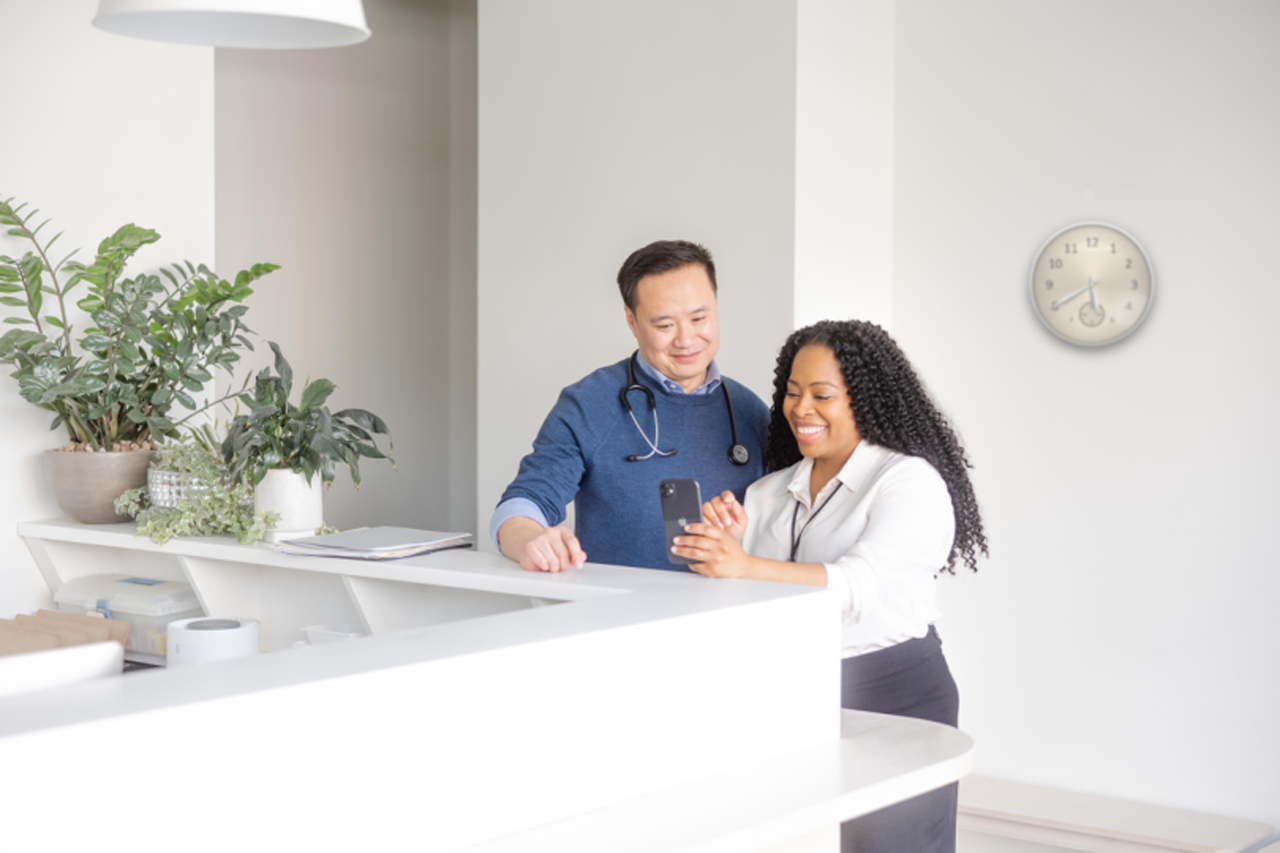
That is h=5 m=40
